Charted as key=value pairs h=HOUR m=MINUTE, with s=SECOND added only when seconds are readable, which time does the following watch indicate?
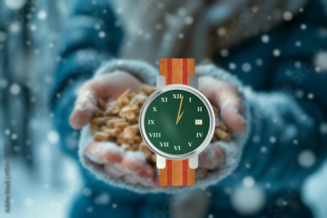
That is h=1 m=2
